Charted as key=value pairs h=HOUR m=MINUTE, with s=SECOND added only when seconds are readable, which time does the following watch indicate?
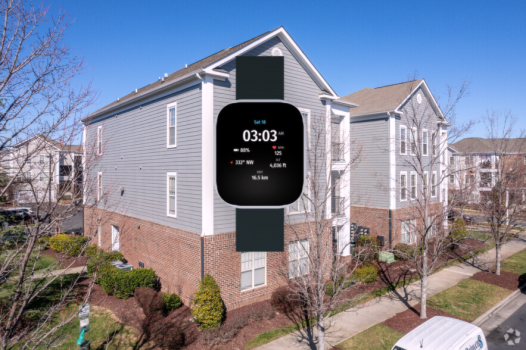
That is h=3 m=3
